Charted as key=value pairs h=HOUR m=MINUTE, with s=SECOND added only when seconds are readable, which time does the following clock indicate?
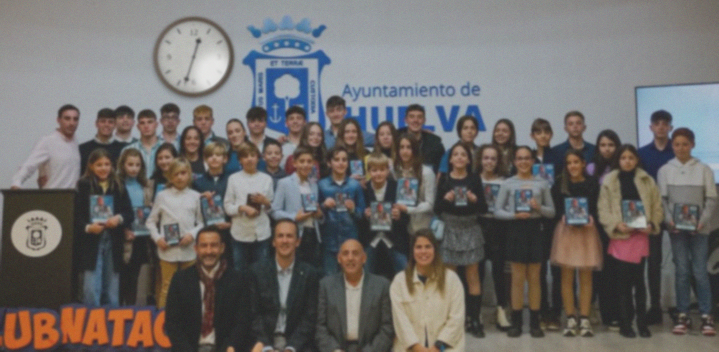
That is h=12 m=33
